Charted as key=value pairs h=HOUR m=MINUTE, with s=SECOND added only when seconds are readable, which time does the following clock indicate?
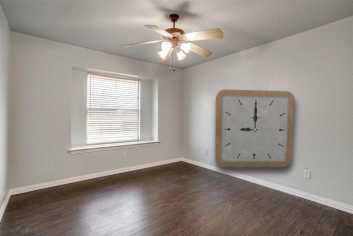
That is h=9 m=0
